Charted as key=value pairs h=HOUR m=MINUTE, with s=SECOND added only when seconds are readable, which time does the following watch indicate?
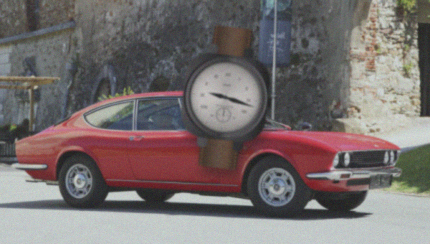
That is h=9 m=17
